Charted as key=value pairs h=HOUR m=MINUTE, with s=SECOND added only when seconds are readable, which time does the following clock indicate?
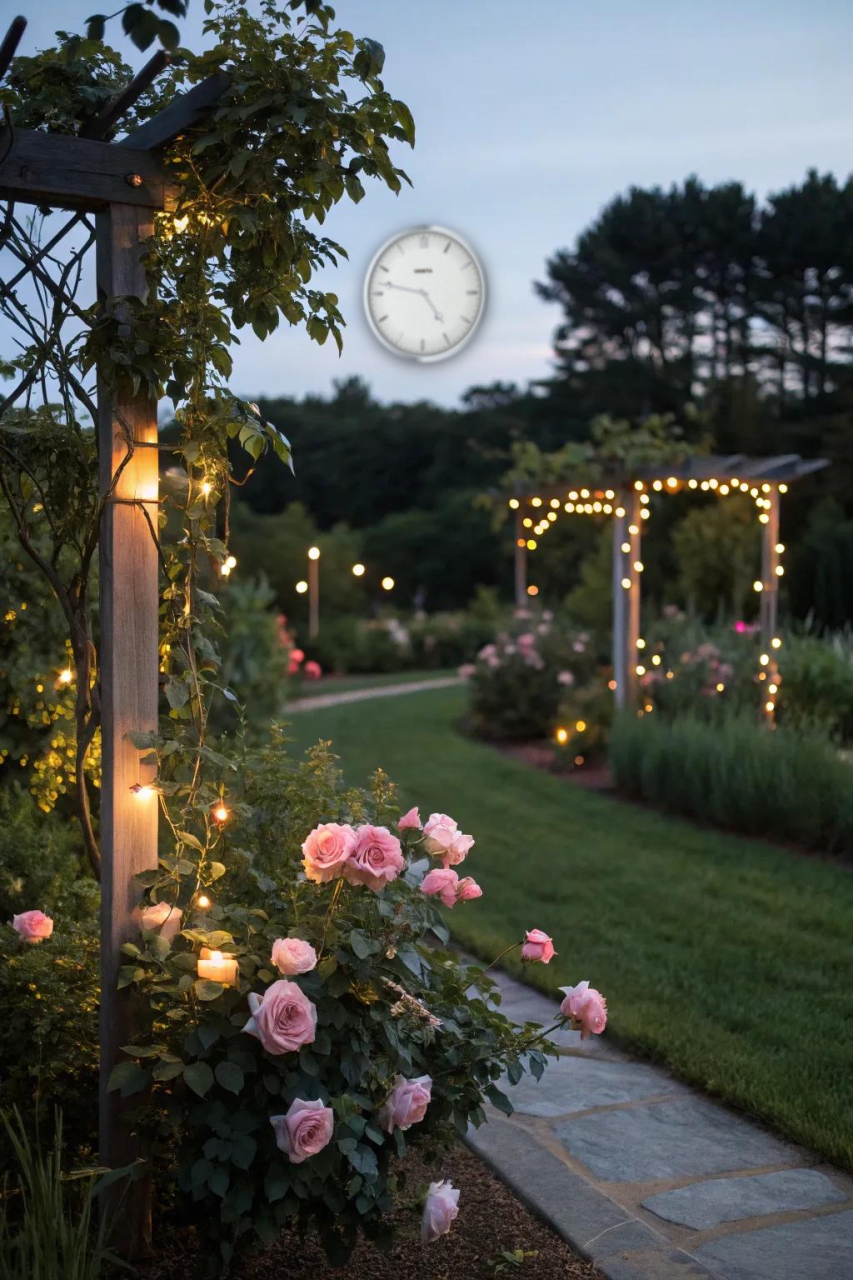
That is h=4 m=47
